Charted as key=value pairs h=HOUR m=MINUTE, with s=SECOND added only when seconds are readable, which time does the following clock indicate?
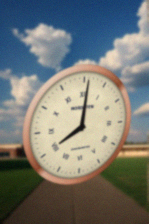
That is h=8 m=1
